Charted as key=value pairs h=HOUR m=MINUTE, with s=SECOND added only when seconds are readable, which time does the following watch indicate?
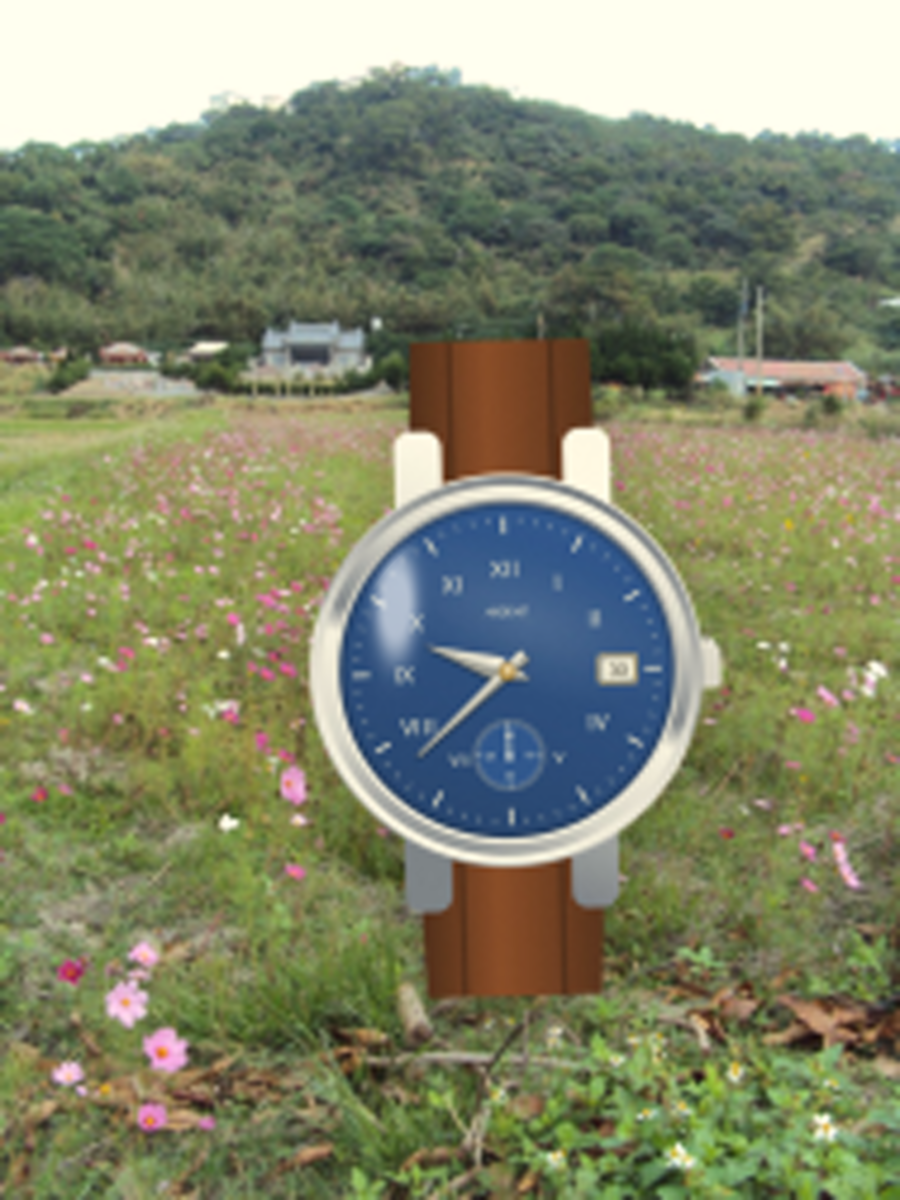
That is h=9 m=38
